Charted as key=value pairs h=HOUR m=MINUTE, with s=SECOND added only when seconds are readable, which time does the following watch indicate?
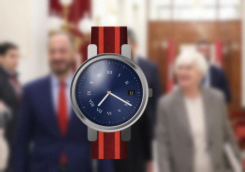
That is h=7 m=20
